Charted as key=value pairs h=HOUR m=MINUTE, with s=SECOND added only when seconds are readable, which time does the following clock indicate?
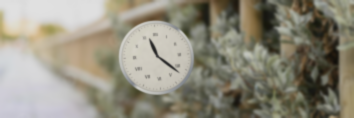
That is h=11 m=22
